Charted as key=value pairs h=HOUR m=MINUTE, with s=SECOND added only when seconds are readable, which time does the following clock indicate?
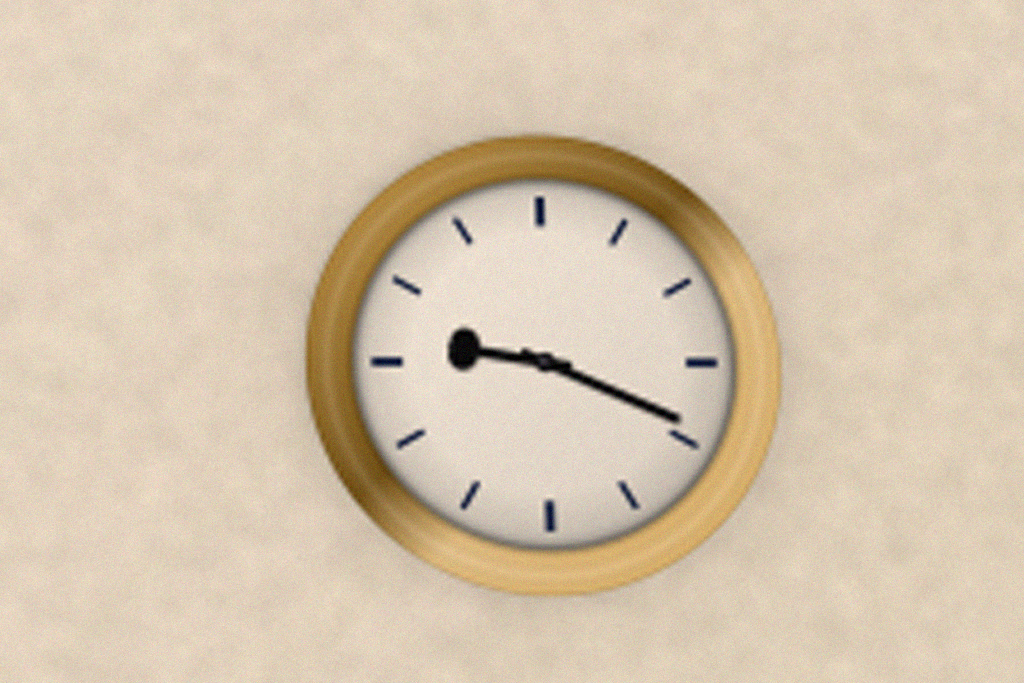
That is h=9 m=19
